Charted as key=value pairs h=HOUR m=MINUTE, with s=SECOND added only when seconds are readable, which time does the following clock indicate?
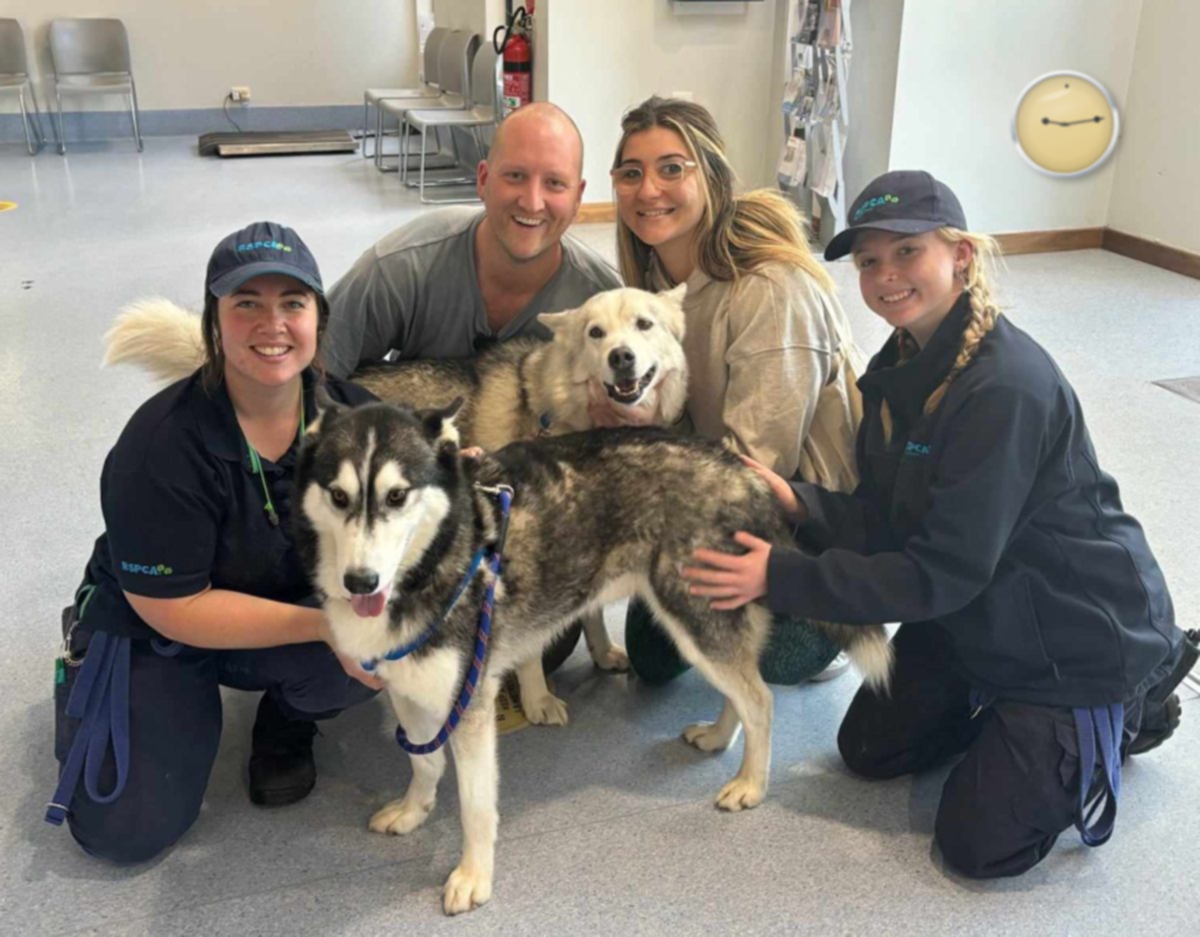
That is h=9 m=13
